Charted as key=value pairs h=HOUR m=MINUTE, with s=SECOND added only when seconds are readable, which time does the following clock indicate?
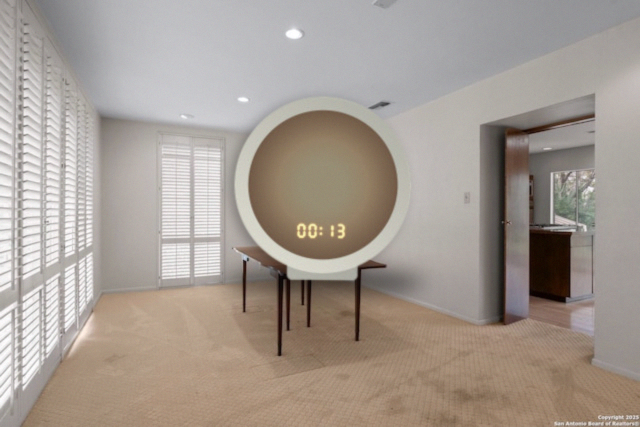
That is h=0 m=13
